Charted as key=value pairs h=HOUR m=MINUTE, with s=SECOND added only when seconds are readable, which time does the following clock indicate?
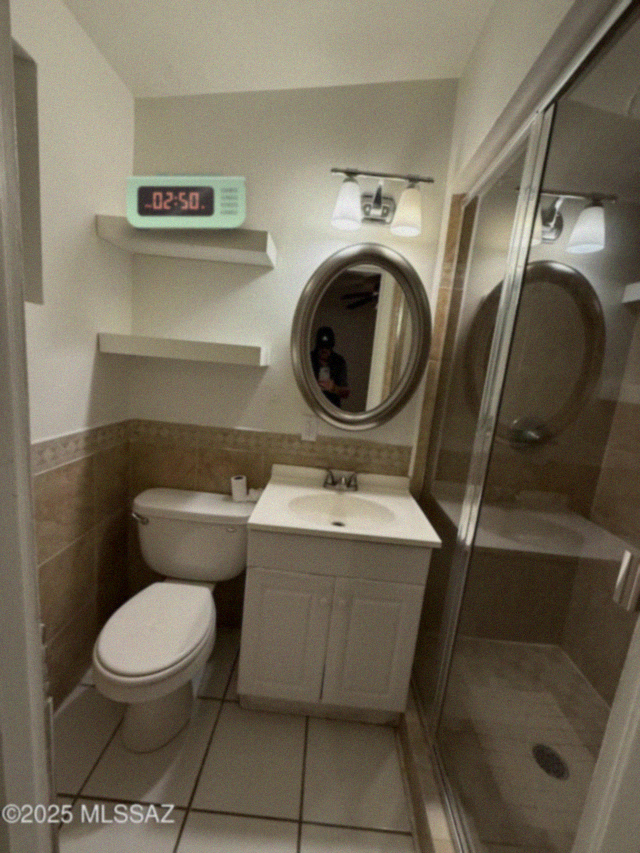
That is h=2 m=50
